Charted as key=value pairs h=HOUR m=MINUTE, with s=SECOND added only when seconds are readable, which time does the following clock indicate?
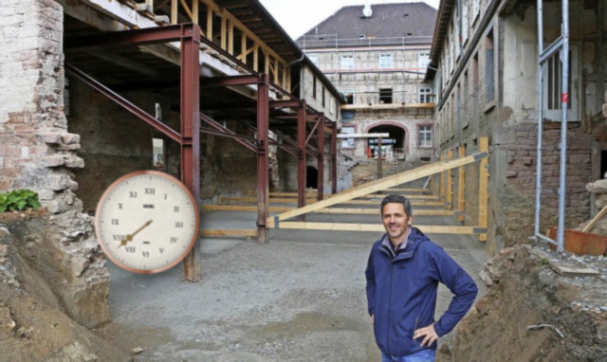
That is h=7 m=38
